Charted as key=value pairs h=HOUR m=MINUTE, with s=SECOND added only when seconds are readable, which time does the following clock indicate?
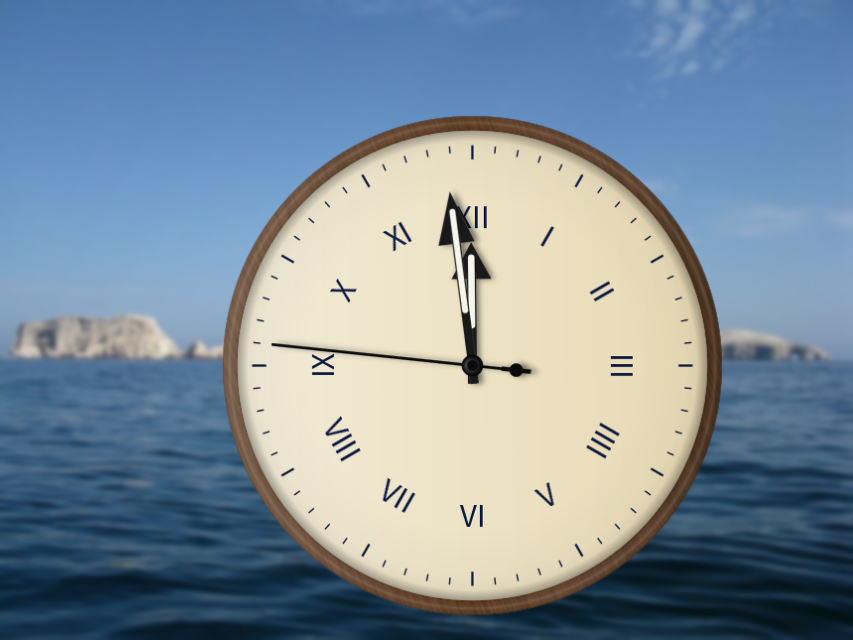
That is h=11 m=58 s=46
